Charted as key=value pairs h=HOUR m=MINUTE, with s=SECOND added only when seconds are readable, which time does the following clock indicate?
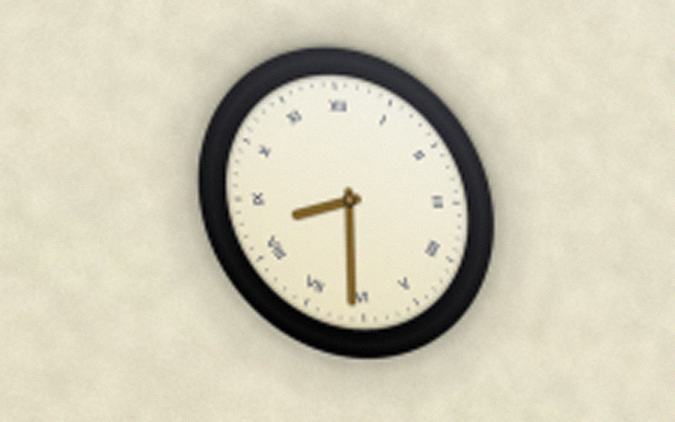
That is h=8 m=31
